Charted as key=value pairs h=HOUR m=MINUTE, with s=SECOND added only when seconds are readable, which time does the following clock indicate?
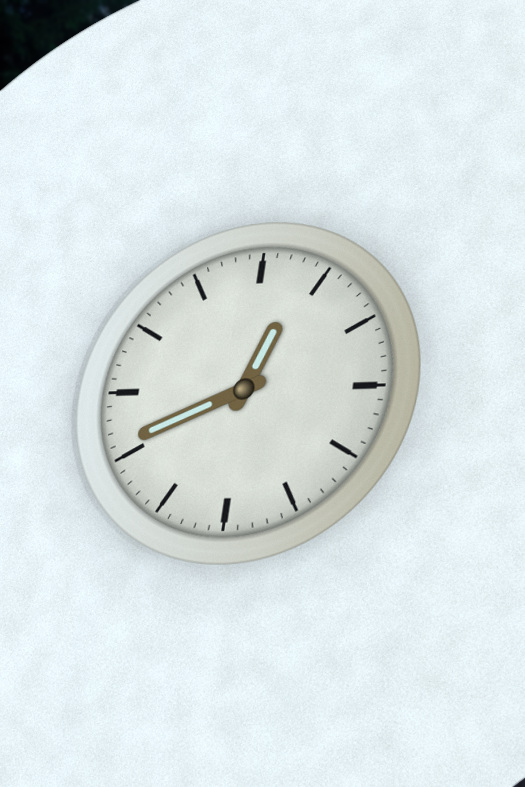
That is h=12 m=41
